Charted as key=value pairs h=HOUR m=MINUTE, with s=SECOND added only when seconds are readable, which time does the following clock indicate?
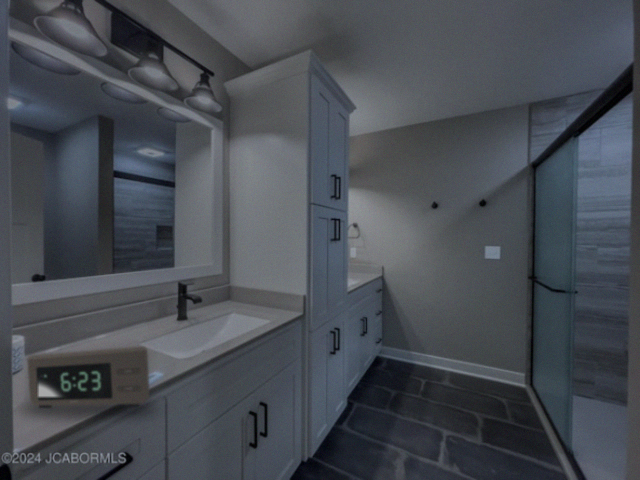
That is h=6 m=23
